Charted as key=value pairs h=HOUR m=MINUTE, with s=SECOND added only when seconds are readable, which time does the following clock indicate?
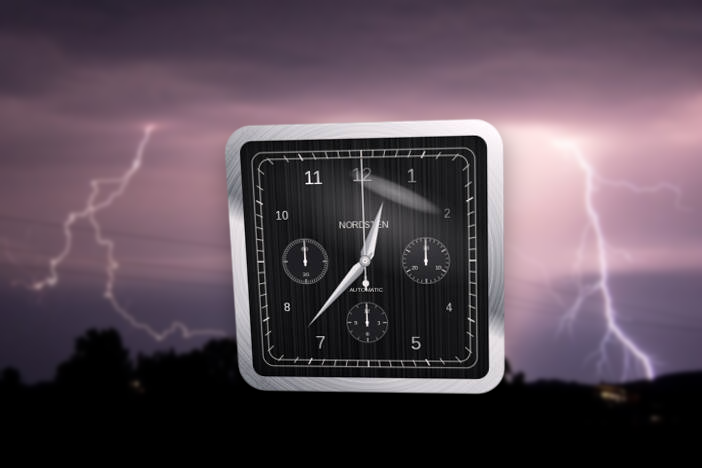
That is h=12 m=37
